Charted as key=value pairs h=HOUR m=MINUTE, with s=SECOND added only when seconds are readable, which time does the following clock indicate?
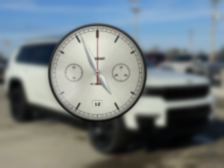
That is h=4 m=56
